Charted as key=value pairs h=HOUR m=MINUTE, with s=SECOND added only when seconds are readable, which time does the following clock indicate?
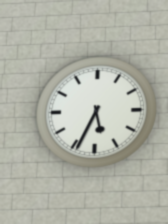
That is h=5 m=34
